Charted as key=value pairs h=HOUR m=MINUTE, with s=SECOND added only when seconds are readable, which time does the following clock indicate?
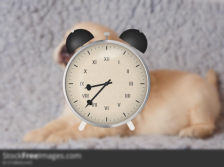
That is h=8 m=37
